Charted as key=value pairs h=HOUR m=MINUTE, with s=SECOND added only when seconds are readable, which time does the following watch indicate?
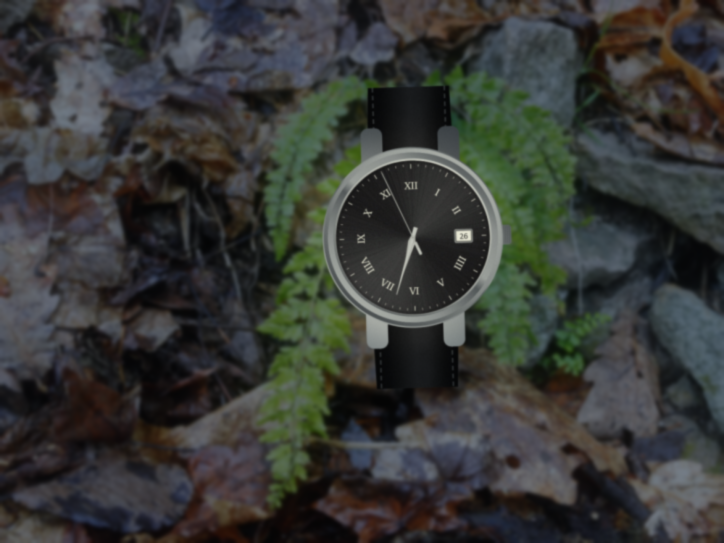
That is h=6 m=32 s=56
